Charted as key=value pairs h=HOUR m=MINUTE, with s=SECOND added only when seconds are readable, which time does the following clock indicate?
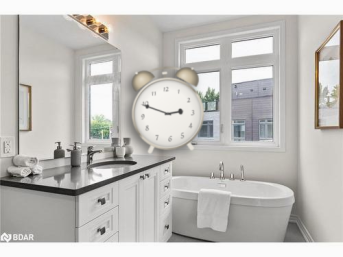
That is h=2 m=49
